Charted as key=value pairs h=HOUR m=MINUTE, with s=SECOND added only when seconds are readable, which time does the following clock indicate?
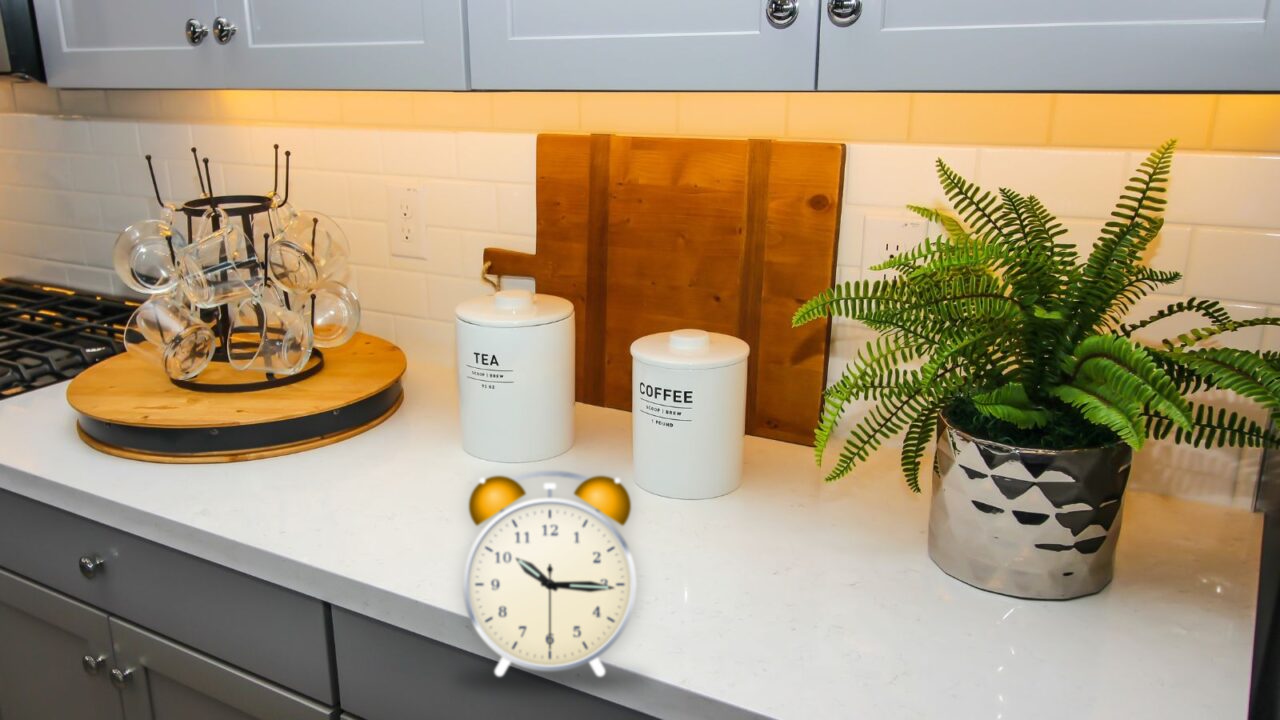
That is h=10 m=15 s=30
